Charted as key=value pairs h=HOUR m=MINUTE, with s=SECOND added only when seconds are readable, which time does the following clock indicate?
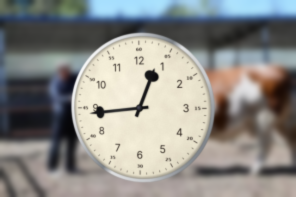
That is h=12 m=44
